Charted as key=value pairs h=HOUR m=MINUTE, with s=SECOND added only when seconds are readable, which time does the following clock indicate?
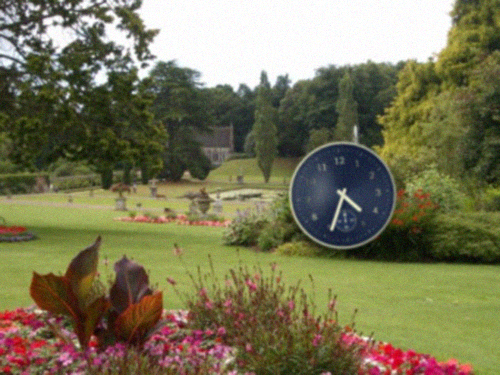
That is h=4 m=34
